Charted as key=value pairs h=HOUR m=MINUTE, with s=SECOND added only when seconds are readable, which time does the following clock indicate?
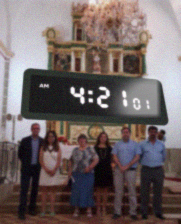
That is h=4 m=21 s=1
